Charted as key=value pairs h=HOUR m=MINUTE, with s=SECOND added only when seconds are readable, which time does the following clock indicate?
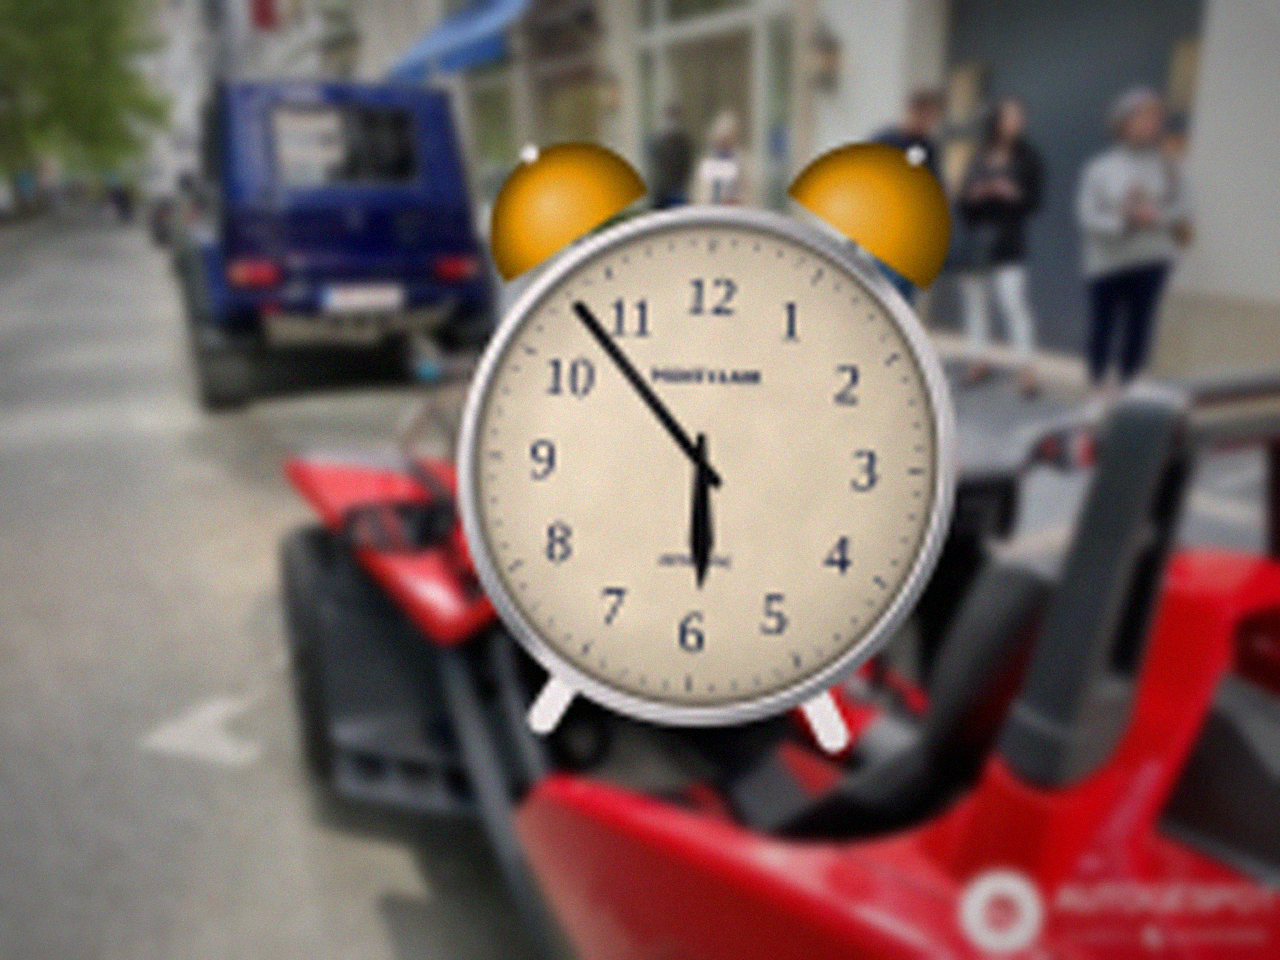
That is h=5 m=53
